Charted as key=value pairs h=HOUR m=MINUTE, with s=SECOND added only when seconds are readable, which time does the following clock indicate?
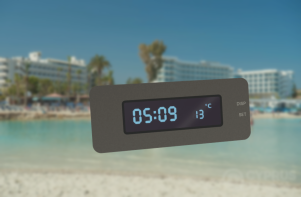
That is h=5 m=9
